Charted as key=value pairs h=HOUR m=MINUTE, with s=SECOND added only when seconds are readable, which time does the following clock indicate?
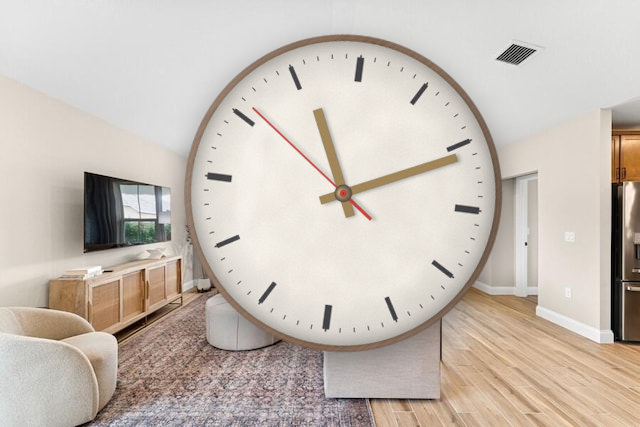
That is h=11 m=10 s=51
